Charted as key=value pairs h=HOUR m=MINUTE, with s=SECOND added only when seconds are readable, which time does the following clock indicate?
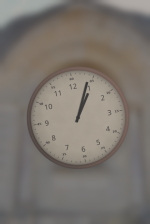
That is h=1 m=4
